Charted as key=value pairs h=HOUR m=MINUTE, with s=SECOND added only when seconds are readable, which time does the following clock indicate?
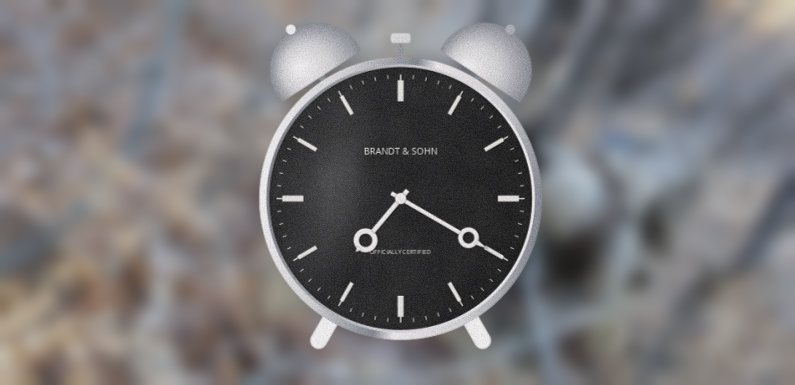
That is h=7 m=20
